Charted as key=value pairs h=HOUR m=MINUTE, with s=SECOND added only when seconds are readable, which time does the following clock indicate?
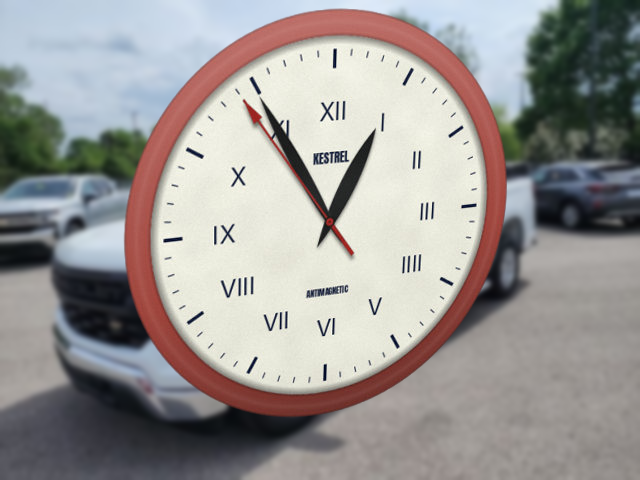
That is h=12 m=54 s=54
